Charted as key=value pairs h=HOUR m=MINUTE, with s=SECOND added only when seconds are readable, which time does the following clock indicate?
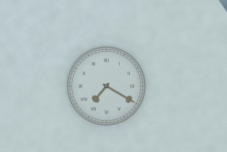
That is h=7 m=20
